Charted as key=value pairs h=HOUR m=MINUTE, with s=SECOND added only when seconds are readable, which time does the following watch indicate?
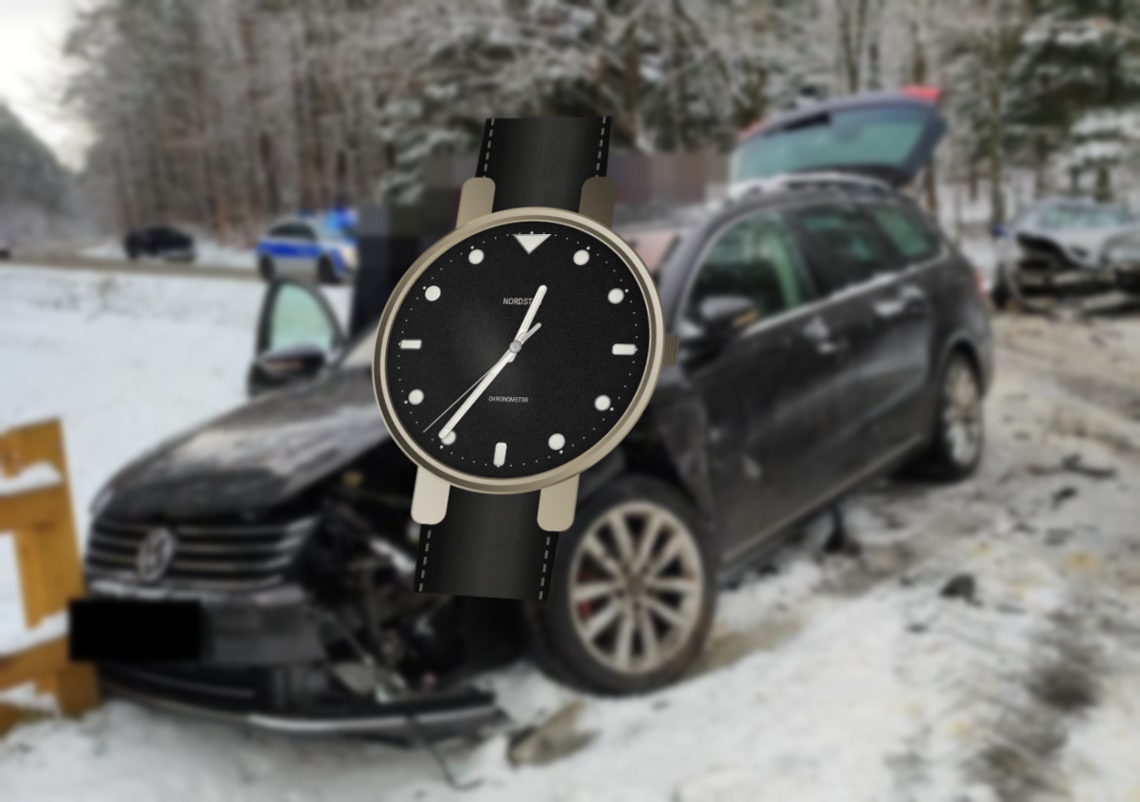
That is h=12 m=35 s=37
